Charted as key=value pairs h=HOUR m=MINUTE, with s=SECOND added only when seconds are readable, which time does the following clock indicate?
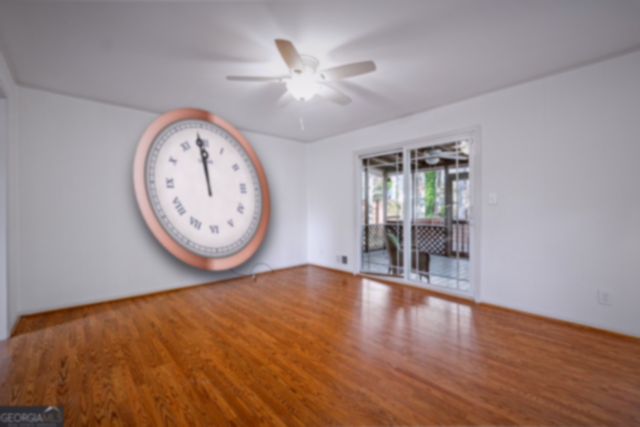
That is h=11 m=59
